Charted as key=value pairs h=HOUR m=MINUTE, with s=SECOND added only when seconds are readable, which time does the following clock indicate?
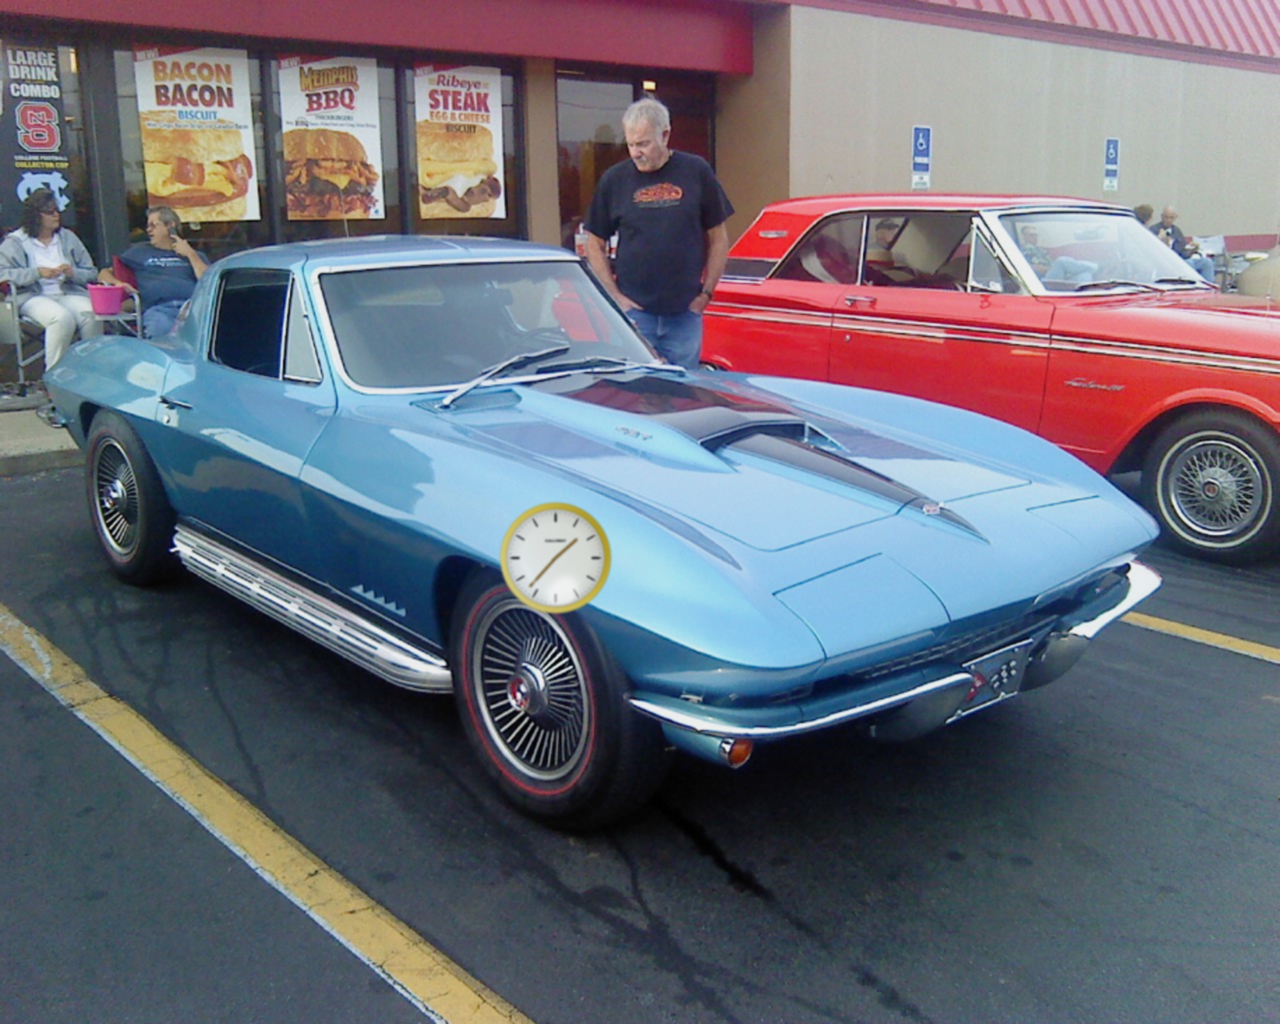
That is h=1 m=37
